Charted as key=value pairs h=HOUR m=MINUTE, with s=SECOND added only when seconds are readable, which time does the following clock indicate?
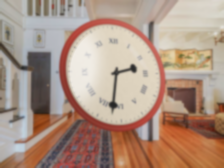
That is h=2 m=32
